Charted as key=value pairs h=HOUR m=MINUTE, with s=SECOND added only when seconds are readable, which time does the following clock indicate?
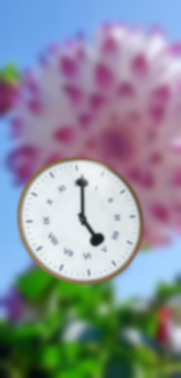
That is h=5 m=1
